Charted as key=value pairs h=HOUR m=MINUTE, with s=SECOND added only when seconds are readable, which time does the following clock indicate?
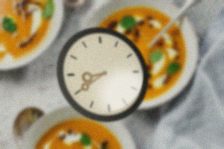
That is h=8 m=40
